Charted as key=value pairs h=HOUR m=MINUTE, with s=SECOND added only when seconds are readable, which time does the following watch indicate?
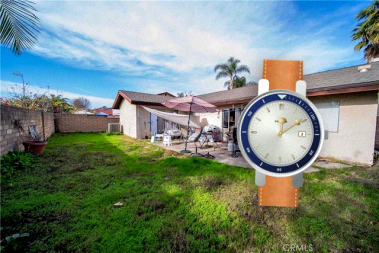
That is h=12 m=9
